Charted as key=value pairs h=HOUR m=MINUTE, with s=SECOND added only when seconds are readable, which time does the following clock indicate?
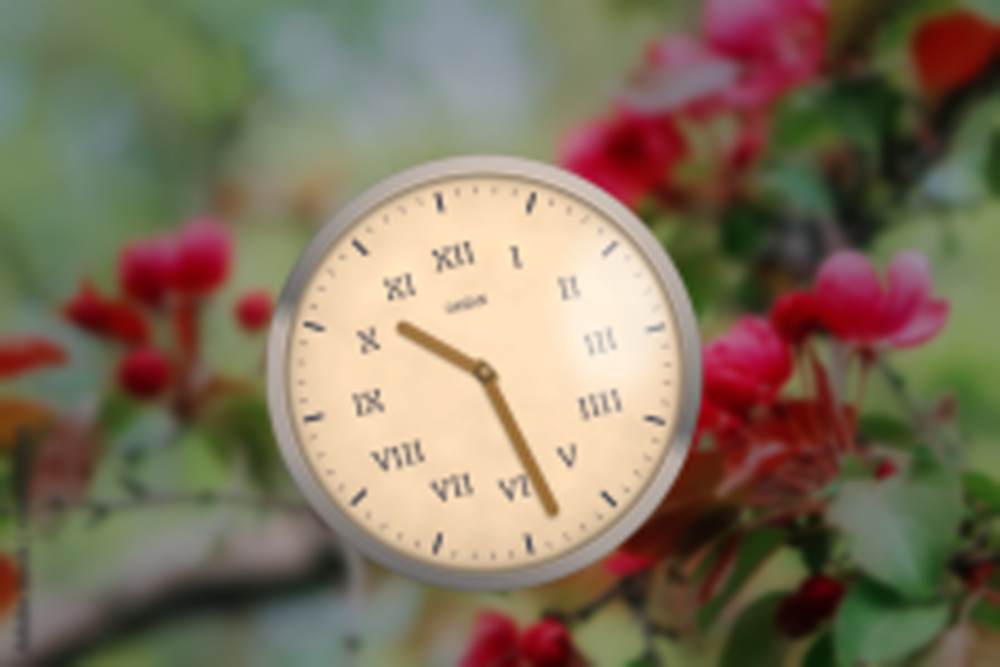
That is h=10 m=28
